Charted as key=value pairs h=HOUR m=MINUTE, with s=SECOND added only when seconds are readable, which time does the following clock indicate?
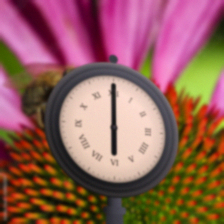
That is h=6 m=0
